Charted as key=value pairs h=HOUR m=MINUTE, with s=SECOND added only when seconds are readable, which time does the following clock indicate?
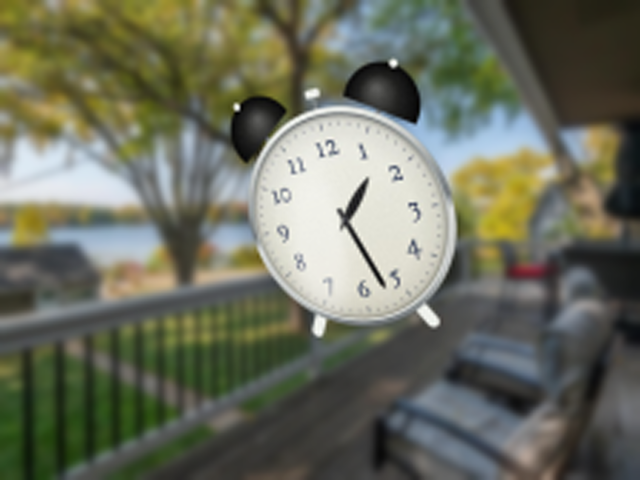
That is h=1 m=27
